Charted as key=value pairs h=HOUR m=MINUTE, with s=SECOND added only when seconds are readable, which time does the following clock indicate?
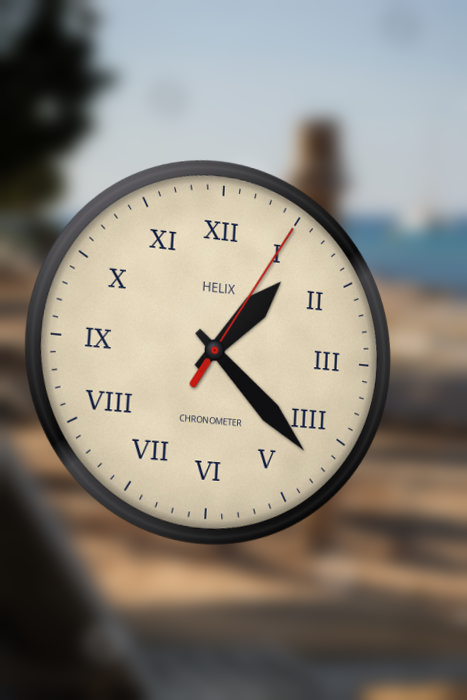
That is h=1 m=22 s=5
